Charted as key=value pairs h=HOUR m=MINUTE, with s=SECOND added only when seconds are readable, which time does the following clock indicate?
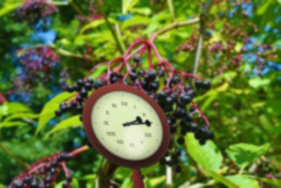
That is h=2 m=14
